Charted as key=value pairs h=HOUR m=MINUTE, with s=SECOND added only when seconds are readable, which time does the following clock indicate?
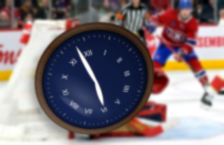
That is h=5 m=58
